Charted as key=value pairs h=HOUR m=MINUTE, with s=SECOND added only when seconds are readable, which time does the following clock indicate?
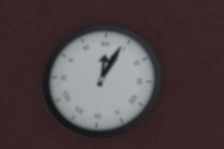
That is h=12 m=4
